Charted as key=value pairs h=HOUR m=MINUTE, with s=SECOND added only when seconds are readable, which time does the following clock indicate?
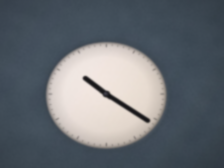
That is h=10 m=21
